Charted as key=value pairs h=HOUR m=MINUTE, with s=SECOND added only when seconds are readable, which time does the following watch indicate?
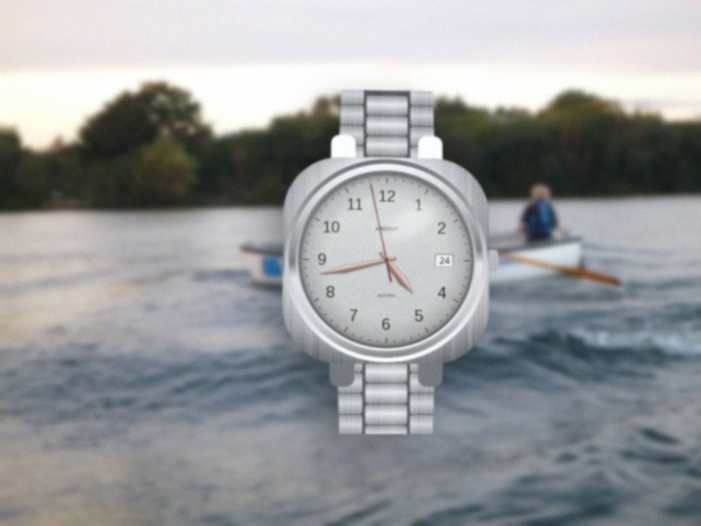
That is h=4 m=42 s=58
